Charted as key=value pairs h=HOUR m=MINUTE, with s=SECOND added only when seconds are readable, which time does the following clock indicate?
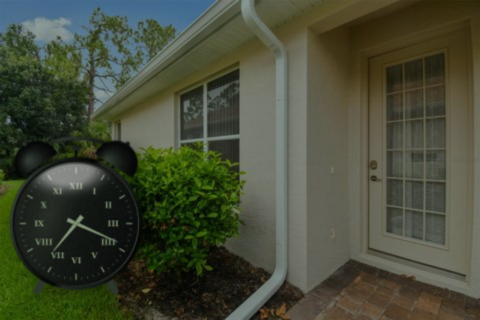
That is h=7 m=19
